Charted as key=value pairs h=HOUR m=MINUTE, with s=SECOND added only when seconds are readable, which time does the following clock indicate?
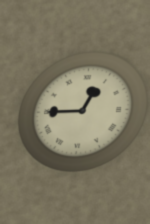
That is h=12 m=45
